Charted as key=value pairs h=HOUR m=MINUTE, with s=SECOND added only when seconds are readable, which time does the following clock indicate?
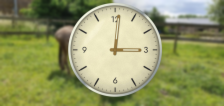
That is h=3 m=1
